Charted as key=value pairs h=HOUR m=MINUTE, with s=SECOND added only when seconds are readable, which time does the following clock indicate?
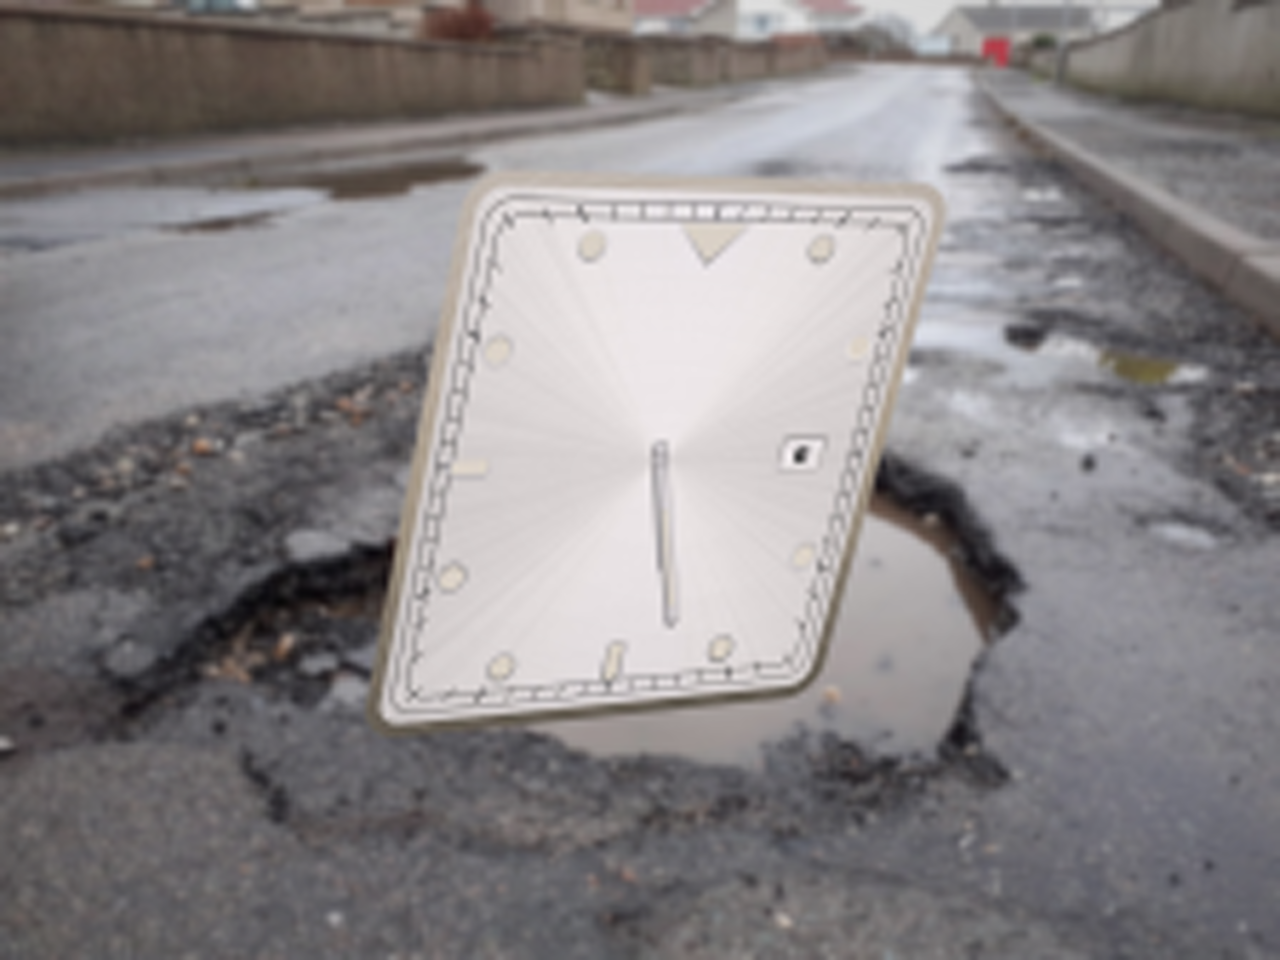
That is h=5 m=27
